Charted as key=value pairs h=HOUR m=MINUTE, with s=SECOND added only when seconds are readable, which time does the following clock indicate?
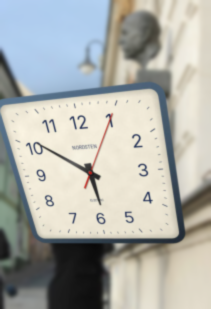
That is h=5 m=51 s=5
